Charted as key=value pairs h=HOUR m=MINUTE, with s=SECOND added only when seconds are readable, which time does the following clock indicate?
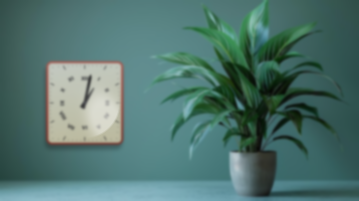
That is h=1 m=2
